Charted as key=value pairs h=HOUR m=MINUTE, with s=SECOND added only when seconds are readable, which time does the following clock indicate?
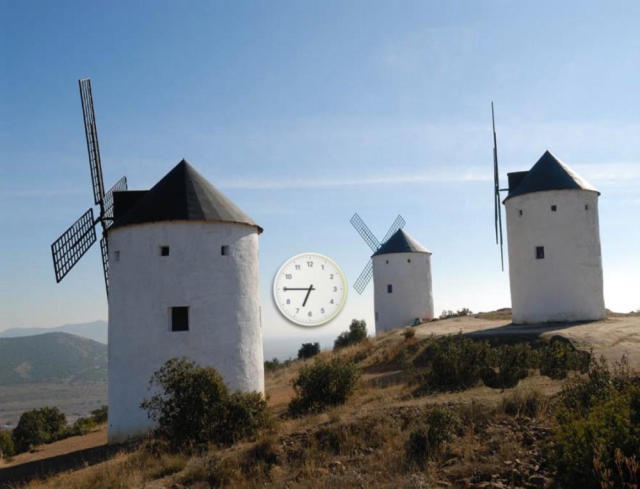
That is h=6 m=45
